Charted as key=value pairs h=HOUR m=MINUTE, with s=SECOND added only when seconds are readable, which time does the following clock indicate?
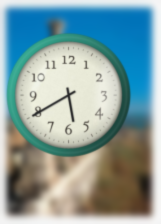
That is h=5 m=40
